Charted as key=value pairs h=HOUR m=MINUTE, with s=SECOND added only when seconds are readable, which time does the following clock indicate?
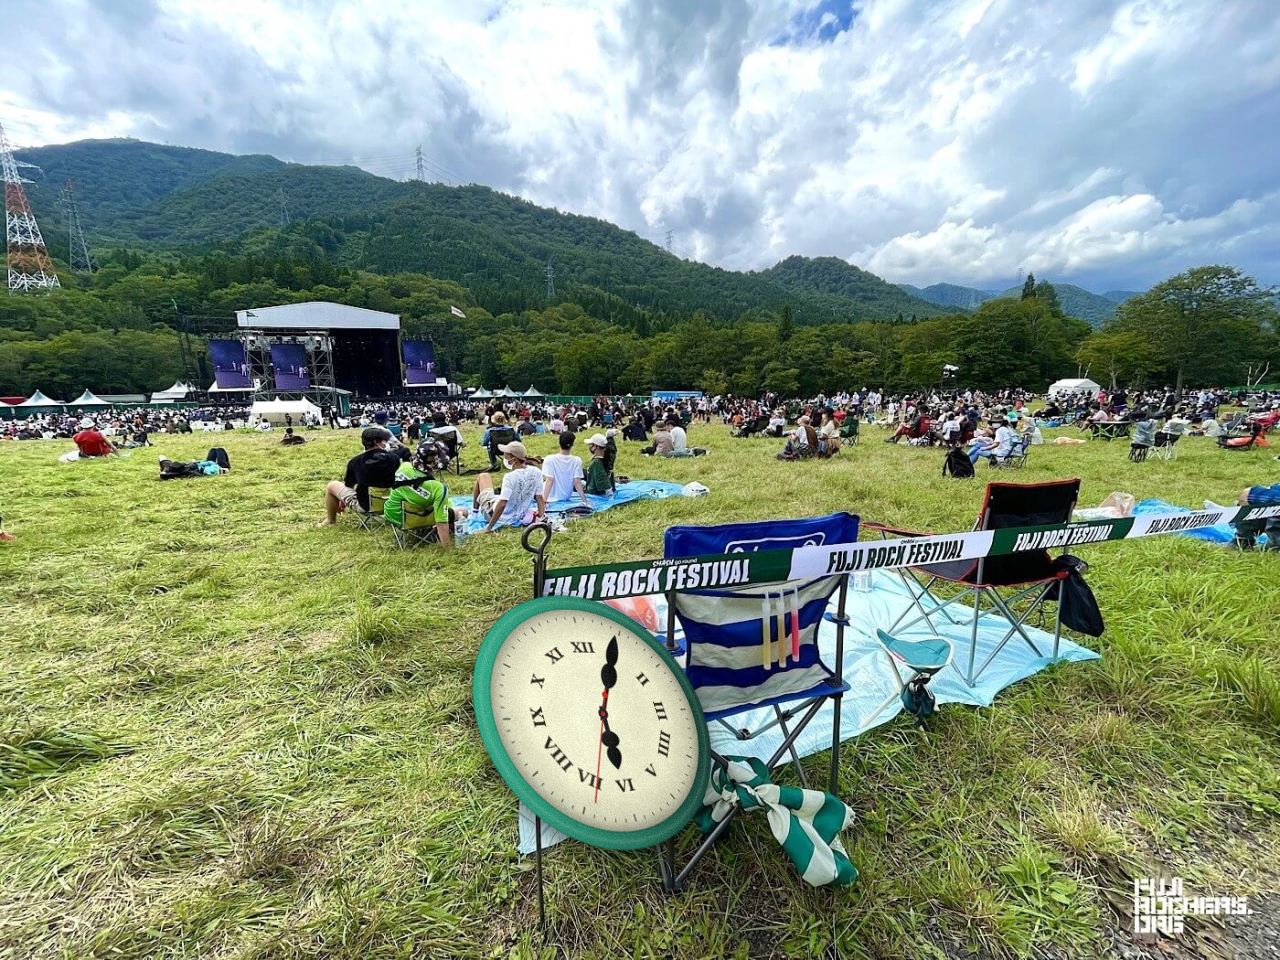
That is h=6 m=4 s=34
